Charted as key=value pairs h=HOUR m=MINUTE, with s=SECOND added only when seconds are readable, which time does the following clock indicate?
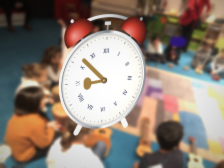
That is h=8 m=52
